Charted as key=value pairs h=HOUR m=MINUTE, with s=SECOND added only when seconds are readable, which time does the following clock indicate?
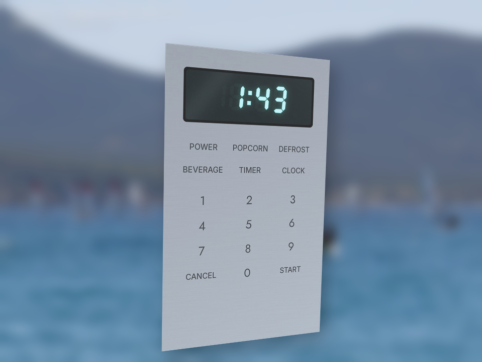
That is h=1 m=43
